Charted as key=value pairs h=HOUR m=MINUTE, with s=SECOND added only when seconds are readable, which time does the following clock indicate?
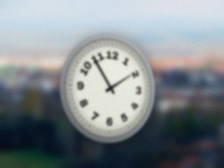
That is h=1 m=54
